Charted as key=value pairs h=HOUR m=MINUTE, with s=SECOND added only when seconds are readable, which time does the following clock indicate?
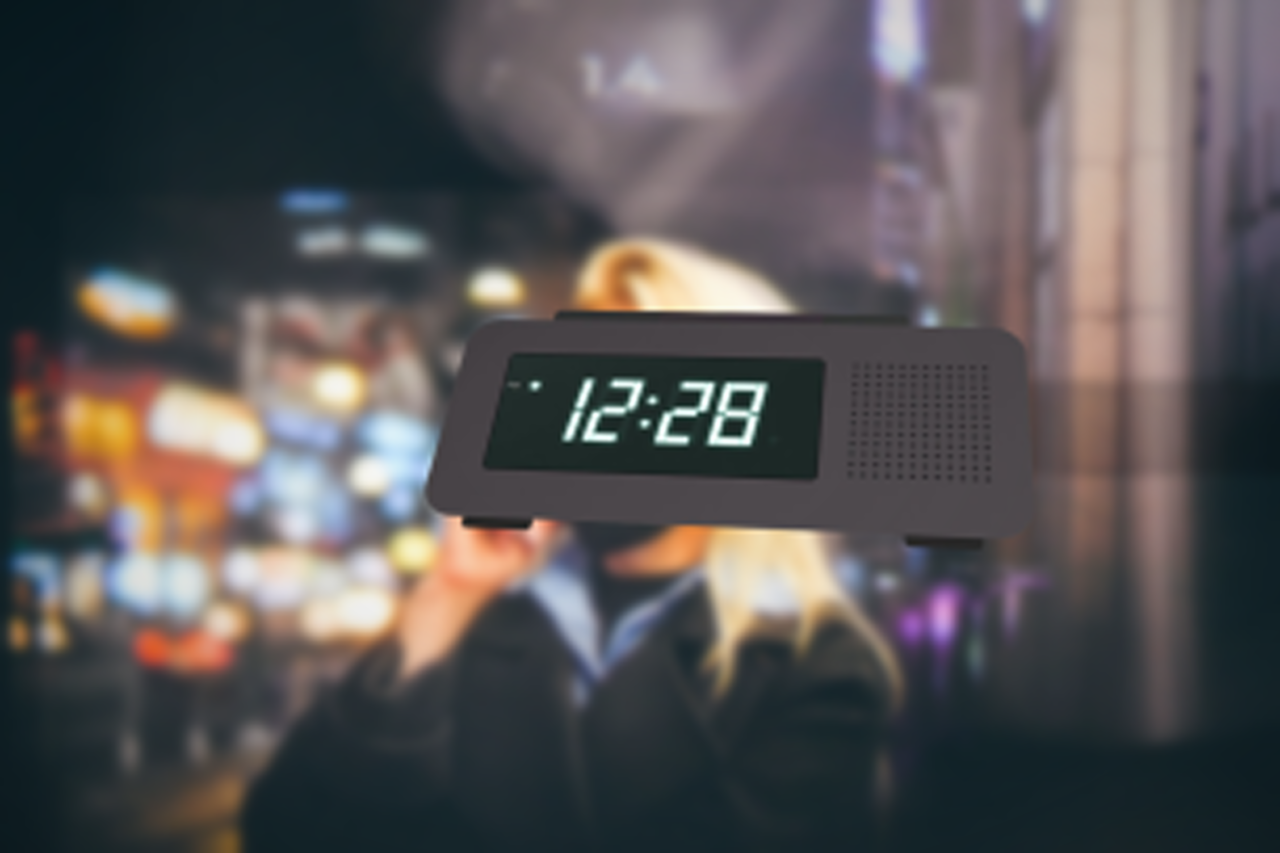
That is h=12 m=28
